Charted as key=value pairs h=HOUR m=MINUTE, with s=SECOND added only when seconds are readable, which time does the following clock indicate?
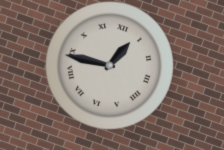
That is h=12 m=44
